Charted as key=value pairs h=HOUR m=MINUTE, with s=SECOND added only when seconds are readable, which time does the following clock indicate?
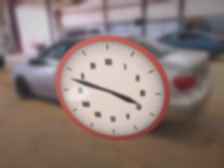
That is h=3 m=48
